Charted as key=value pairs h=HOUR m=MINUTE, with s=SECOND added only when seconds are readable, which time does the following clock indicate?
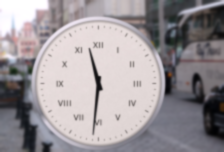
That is h=11 m=31
